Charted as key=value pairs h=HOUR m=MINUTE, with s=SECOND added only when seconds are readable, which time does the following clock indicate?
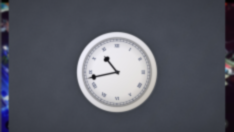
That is h=10 m=43
